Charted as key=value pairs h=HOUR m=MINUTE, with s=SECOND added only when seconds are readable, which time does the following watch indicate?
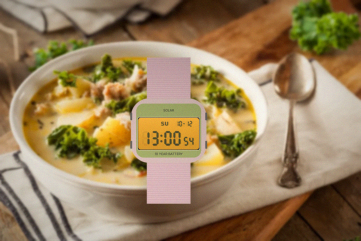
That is h=13 m=0 s=54
